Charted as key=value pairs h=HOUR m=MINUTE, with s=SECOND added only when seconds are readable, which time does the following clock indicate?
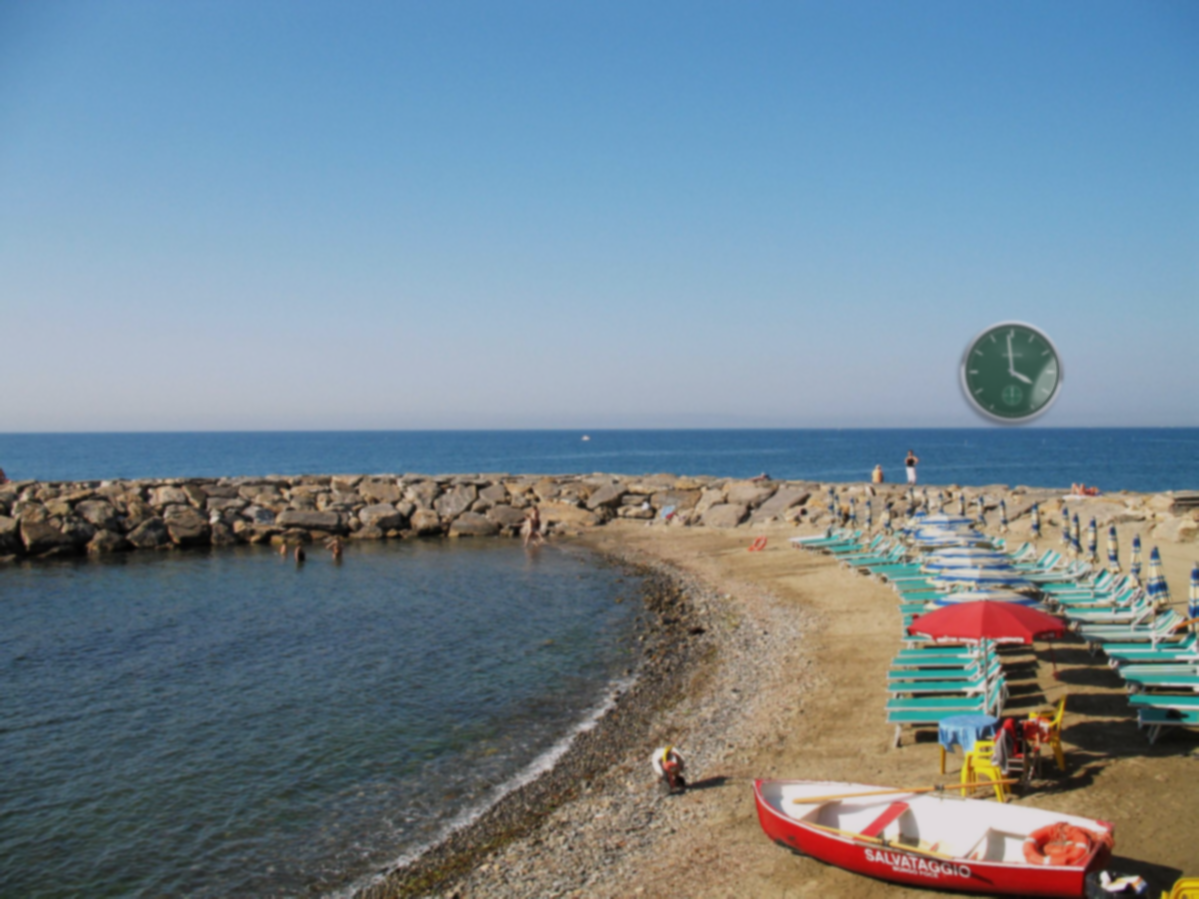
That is h=3 m=59
